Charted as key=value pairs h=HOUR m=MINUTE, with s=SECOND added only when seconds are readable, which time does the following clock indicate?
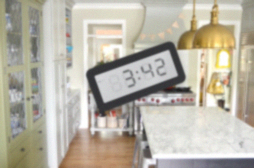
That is h=3 m=42
